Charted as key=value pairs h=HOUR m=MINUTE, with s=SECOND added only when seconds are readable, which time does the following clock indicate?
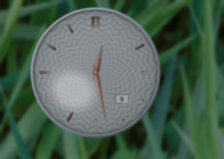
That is h=12 m=28
